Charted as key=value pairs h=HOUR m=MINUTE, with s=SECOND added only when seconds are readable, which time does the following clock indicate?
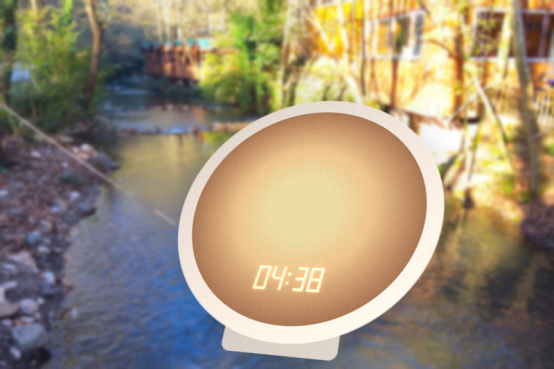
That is h=4 m=38
